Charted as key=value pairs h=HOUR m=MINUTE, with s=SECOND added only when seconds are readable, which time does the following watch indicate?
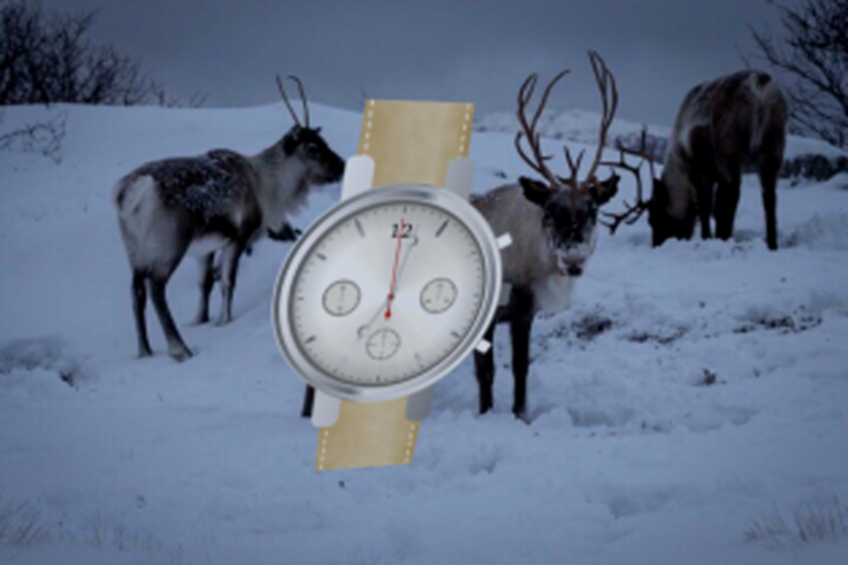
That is h=7 m=2
